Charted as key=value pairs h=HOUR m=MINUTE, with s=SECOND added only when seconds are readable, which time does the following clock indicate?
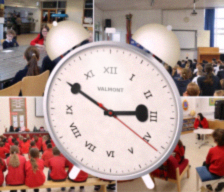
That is h=2 m=50 s=21
